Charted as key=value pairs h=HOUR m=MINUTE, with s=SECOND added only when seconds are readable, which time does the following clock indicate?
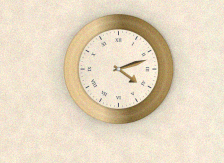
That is h=4 m=12
